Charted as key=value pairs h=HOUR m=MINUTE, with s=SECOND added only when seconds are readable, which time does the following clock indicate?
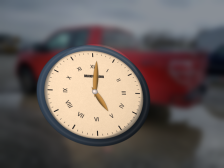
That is h=5 m=1
